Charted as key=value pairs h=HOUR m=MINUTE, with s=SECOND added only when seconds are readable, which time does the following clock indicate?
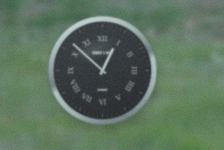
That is h=12 m=52
